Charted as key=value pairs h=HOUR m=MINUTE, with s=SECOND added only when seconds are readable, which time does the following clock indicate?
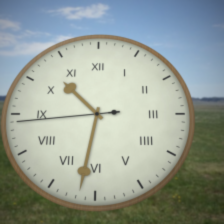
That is h=10 m=31 s=44
